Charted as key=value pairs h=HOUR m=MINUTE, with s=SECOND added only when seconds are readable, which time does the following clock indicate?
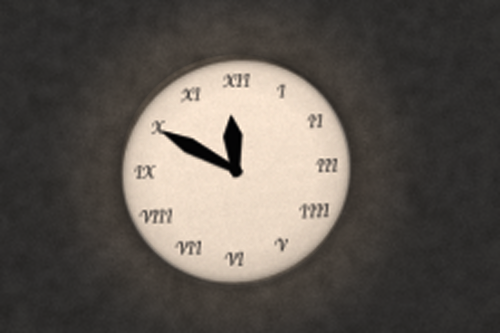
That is h=11 m=50
